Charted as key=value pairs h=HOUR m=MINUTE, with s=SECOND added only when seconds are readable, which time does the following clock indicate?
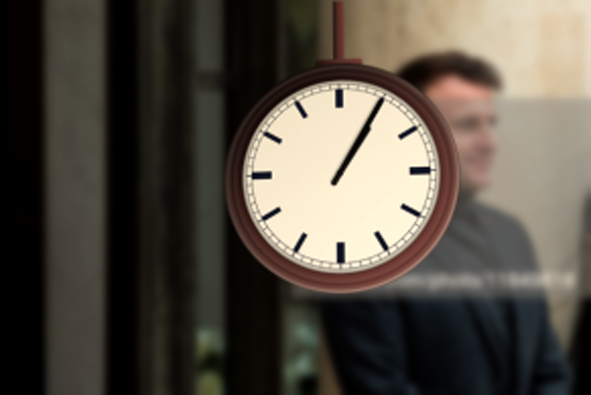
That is h=1 m=5
